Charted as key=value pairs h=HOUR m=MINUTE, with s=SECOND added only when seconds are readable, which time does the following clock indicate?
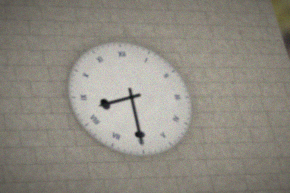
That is h=8 m=30
